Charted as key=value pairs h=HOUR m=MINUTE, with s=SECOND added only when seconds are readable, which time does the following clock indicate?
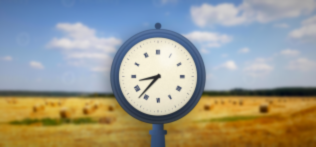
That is h=8 m=37
